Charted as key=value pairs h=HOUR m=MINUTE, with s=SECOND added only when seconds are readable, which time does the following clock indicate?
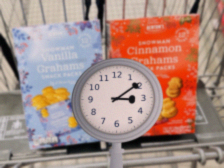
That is h=3 m=9
